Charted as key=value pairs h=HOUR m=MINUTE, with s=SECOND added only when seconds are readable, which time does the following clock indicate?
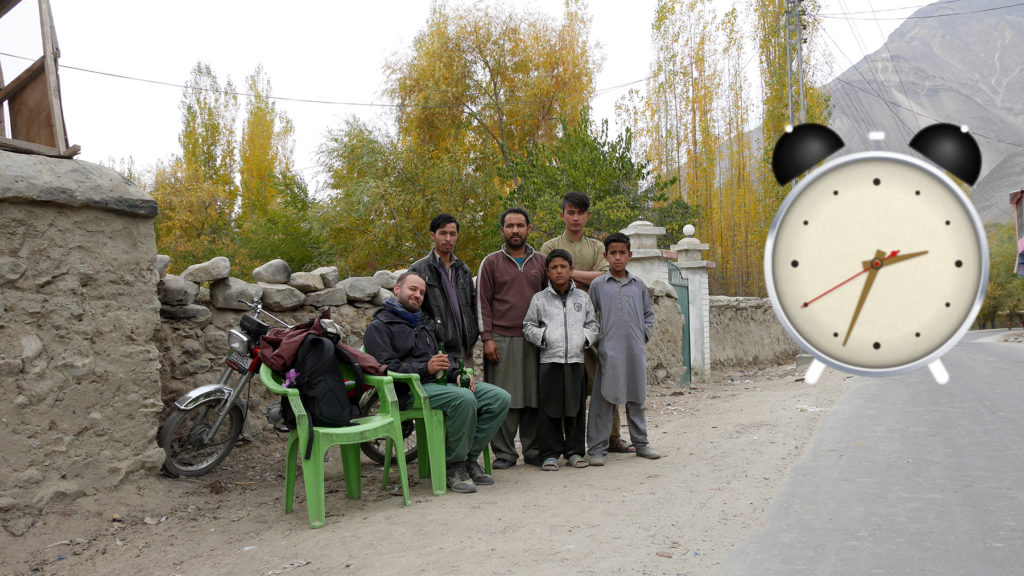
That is h=2 m=33 s=40
